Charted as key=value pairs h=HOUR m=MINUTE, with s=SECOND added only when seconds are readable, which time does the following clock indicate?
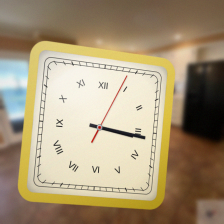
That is h=3 m=16 s=4
